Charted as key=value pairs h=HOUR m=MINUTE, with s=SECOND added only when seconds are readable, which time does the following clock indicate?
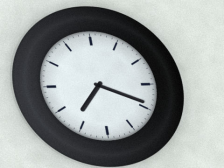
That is h=7 m=19
